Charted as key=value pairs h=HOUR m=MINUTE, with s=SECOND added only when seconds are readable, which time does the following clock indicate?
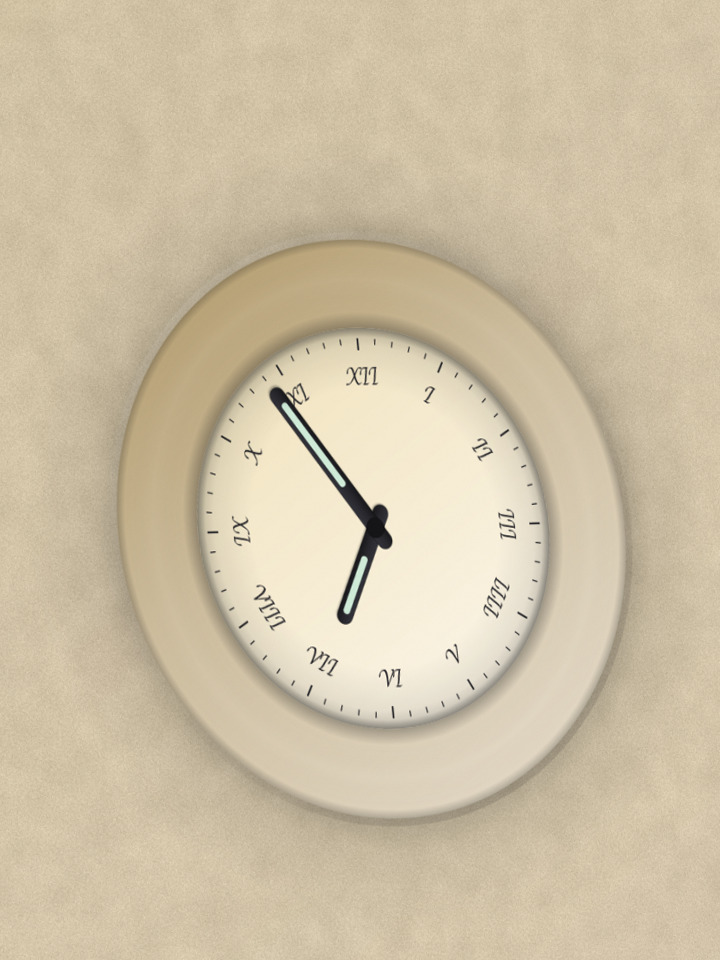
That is h=6 m=54
